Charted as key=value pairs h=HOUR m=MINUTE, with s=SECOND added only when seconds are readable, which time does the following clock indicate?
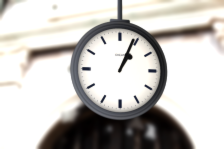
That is h=1 m=4
